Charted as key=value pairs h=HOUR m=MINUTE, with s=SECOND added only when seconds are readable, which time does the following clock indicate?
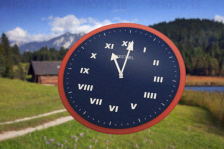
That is h=11 m=1
